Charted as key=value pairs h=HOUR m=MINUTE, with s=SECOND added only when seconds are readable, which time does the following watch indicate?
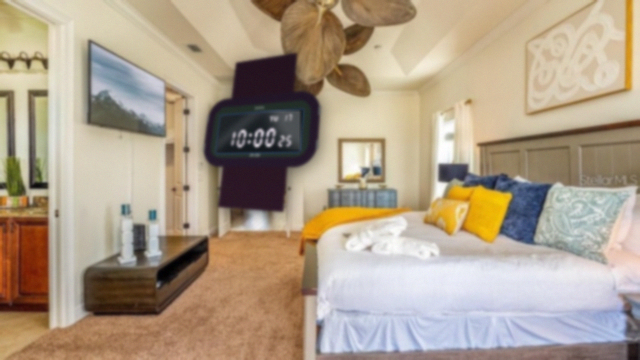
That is h=10 m=0
